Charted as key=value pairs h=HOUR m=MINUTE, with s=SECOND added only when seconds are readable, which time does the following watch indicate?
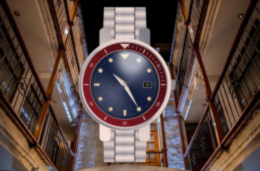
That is h=10 m=25
